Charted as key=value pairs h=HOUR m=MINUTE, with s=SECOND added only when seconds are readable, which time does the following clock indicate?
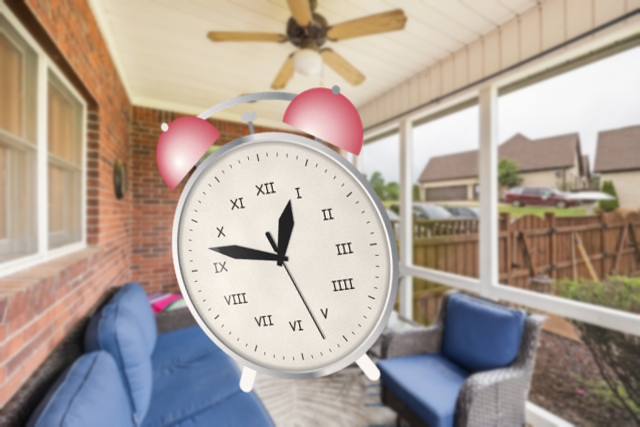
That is h=12 m=47 s=27
